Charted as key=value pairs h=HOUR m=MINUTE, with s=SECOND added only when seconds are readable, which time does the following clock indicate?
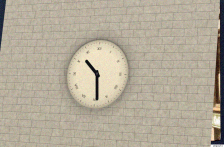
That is h=10 m=29
